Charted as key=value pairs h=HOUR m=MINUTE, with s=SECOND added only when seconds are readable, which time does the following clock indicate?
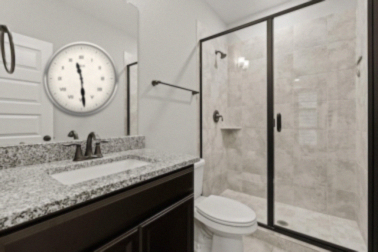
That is h=11 m=29
